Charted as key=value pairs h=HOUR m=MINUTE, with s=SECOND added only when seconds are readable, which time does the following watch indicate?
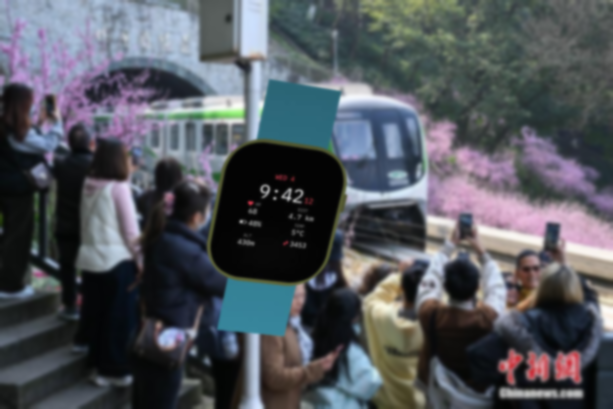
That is h=9 m=42
